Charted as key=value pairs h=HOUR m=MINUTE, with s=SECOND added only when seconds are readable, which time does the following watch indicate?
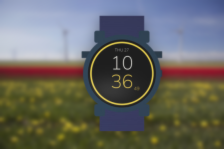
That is h=10 m=36
